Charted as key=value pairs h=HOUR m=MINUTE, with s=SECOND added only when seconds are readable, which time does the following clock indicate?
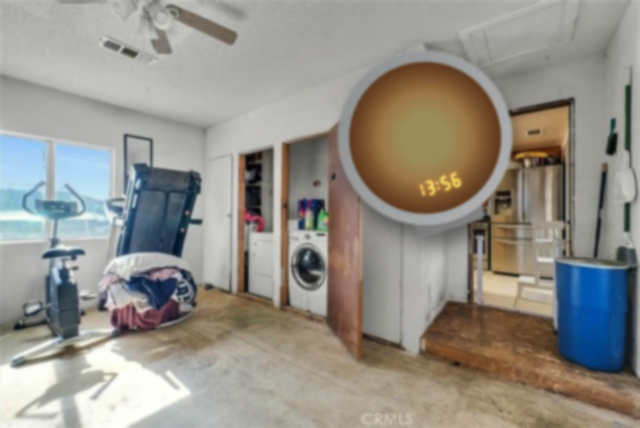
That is h=13 m=56
